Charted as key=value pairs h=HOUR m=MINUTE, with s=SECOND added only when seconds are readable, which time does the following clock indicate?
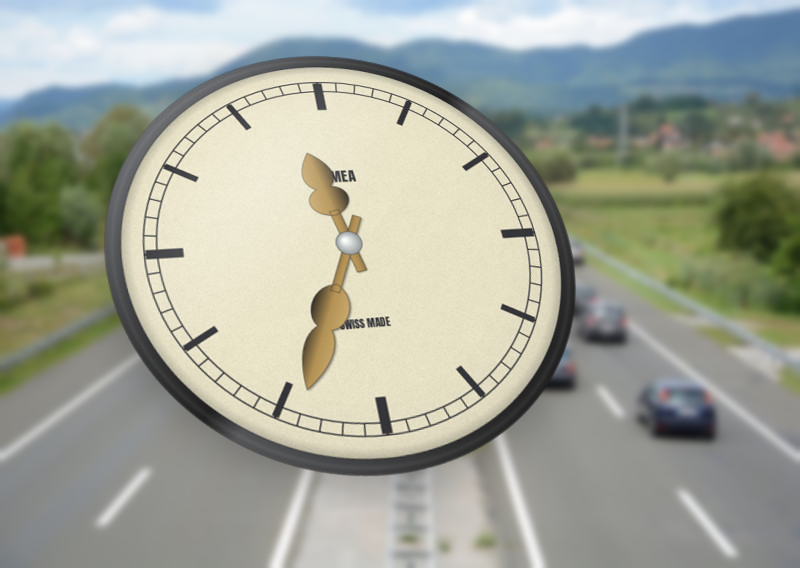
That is h=11 m=34
